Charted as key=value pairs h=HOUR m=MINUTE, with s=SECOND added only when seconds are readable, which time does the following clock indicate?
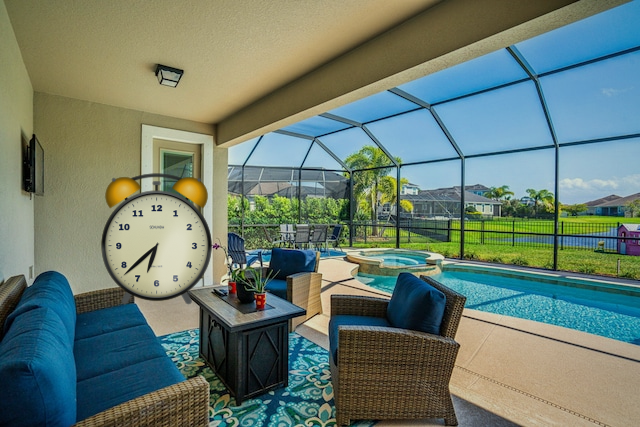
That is h=6 m=38
